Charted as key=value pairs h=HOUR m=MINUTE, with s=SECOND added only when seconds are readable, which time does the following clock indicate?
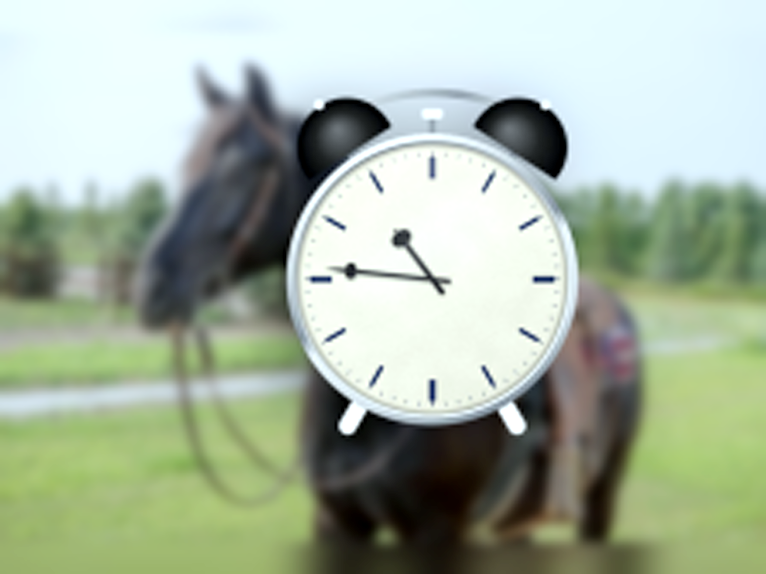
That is h=10 m=46
